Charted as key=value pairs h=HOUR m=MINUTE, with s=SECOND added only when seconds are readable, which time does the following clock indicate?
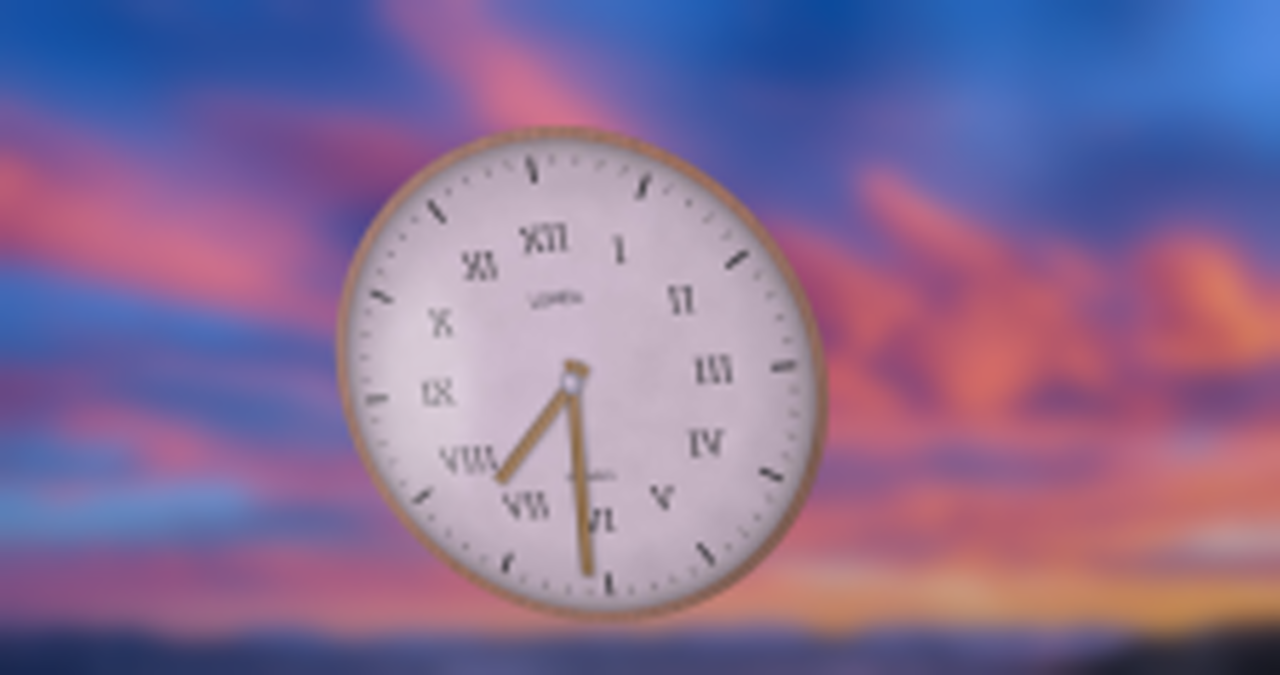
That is h=7 m=31
